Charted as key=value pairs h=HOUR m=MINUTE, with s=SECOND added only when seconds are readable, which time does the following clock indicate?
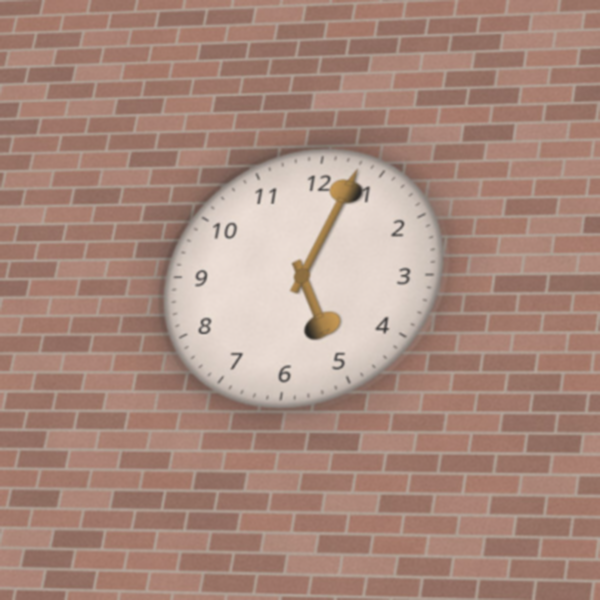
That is h=5 m=3
